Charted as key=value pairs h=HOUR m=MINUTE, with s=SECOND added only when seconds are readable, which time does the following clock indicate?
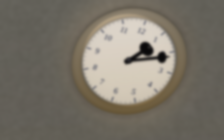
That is h=1 m=11
